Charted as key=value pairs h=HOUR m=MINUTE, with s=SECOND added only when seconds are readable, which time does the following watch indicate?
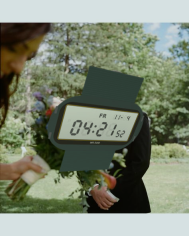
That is h=4 m=21 s=52
